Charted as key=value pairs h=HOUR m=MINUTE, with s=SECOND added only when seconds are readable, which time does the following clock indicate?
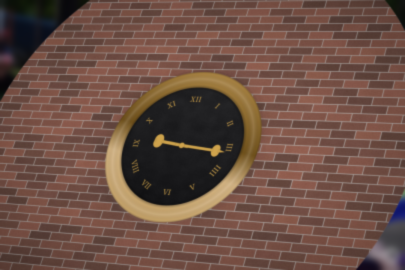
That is h=9 m=16
